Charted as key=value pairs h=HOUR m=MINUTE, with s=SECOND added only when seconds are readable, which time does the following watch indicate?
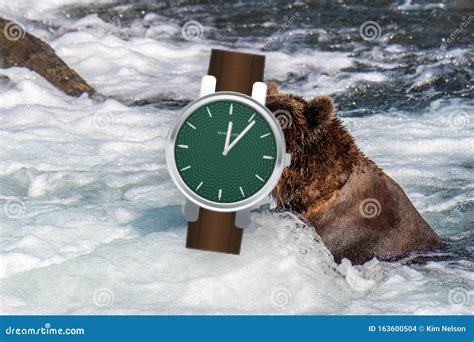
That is h=12 m=6
